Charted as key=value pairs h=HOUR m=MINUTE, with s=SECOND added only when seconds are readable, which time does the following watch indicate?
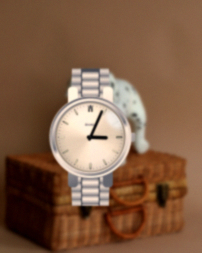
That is h=3 m=4
